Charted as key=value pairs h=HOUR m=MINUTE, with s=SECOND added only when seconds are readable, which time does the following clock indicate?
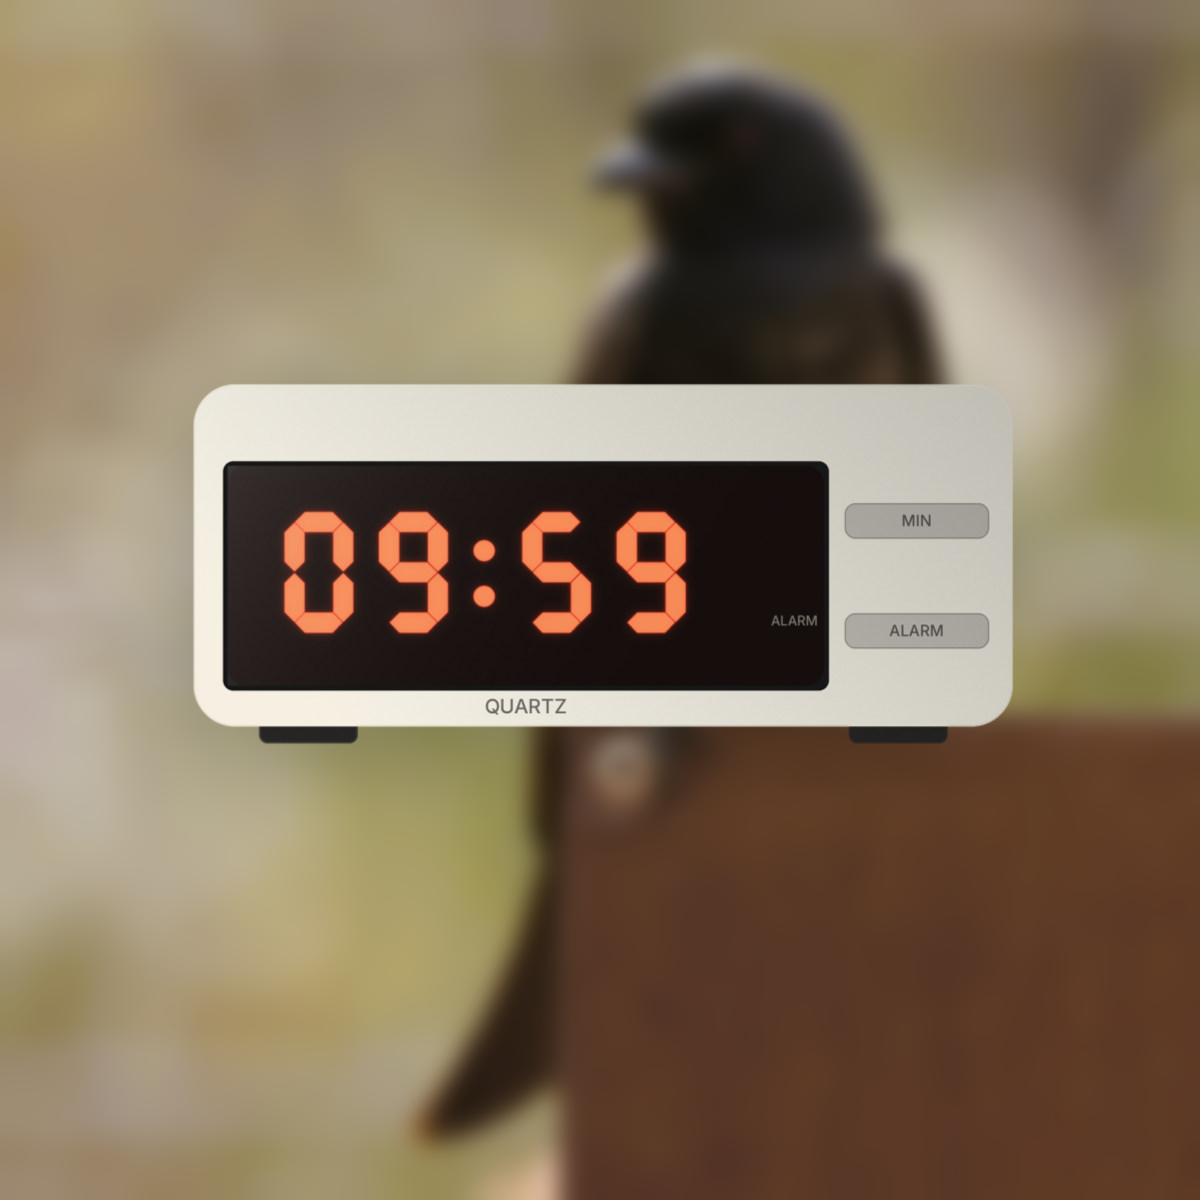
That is h=9 m=59
